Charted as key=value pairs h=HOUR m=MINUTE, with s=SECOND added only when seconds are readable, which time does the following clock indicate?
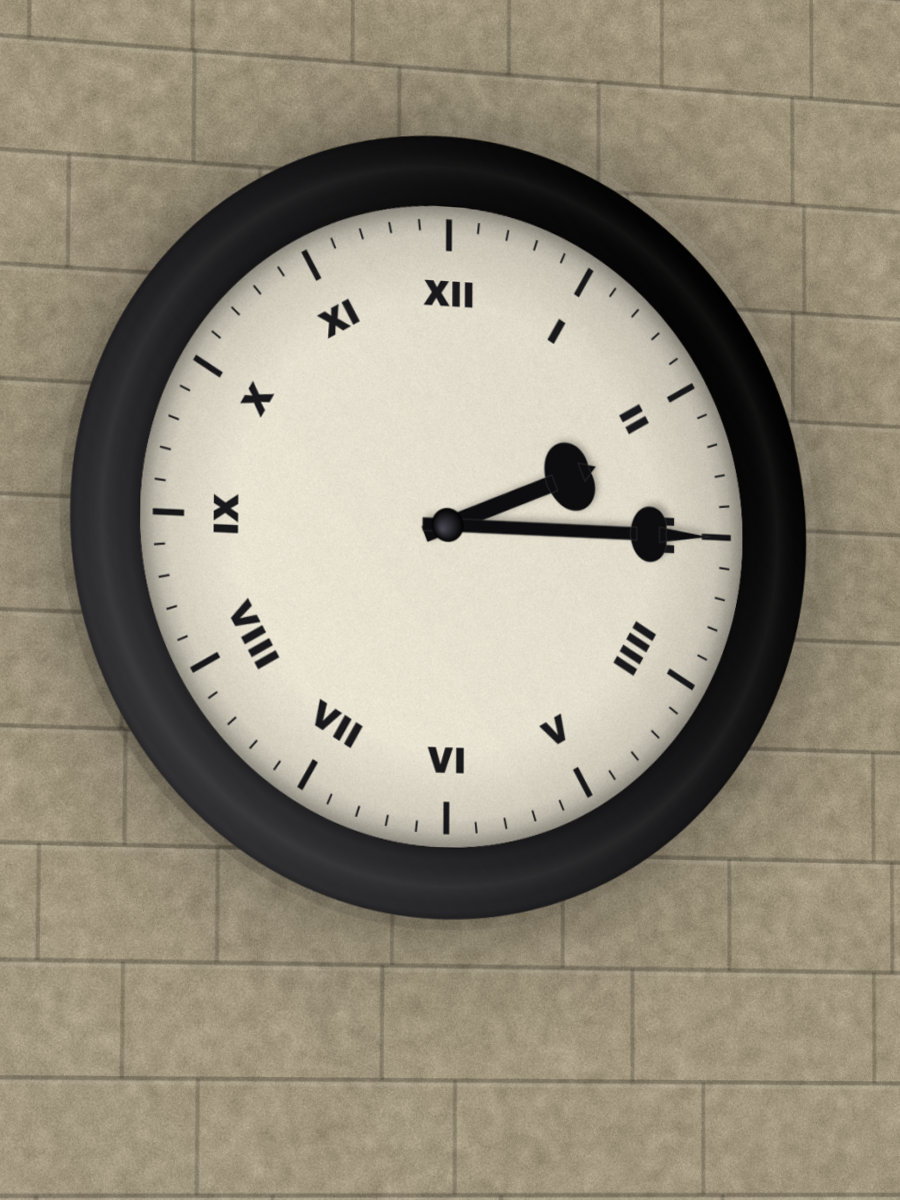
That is h=2 m=15
